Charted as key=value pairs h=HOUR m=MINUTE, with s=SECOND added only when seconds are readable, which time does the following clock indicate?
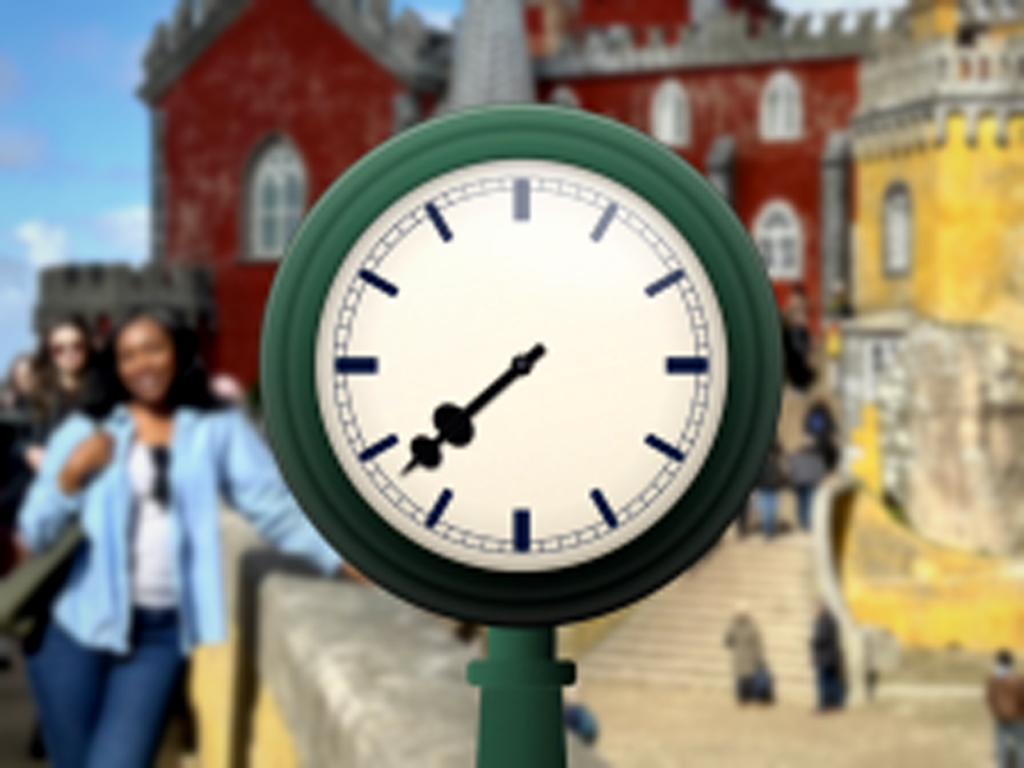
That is h=7 m=38
